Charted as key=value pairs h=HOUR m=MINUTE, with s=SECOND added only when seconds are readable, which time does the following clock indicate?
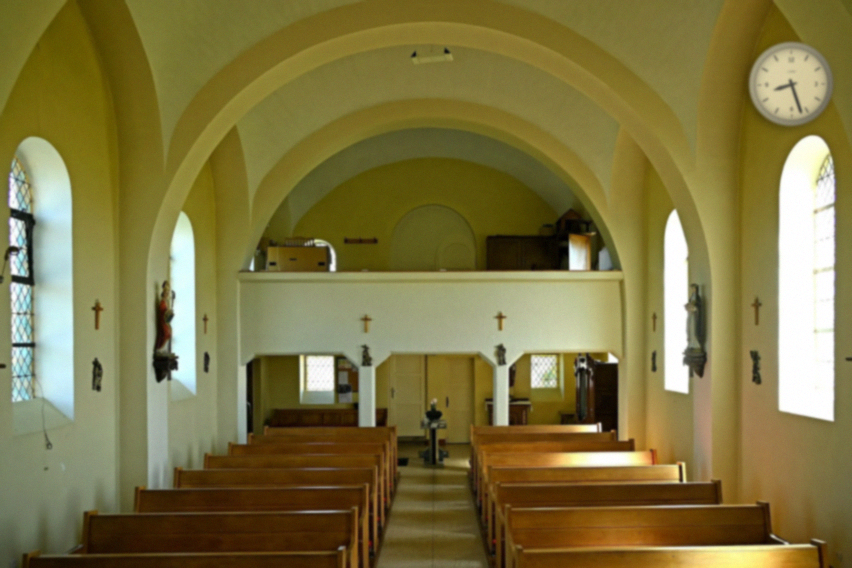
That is h=8 m=27
